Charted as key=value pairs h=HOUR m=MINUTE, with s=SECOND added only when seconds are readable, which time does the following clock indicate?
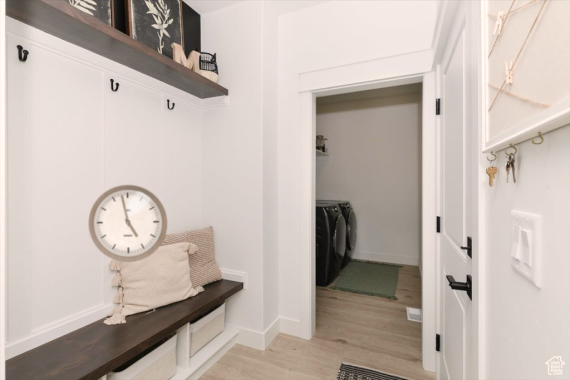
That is h=4 m=58
